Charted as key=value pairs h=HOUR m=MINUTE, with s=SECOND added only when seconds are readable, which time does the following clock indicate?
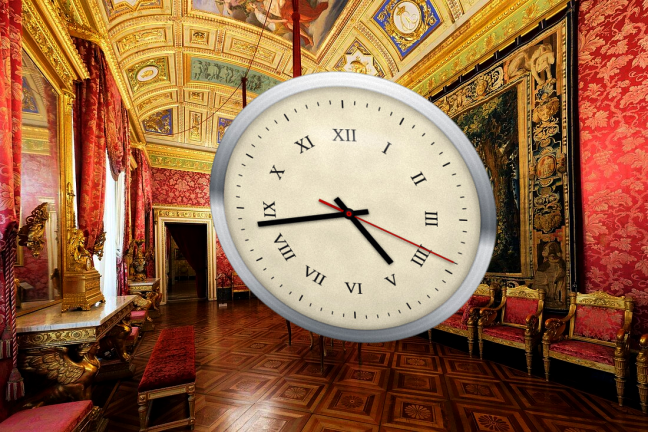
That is h=4 m=43 s=19
